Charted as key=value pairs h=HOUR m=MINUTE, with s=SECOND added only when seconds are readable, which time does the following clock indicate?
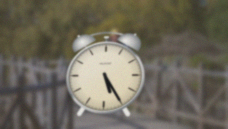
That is h=5 m=25
